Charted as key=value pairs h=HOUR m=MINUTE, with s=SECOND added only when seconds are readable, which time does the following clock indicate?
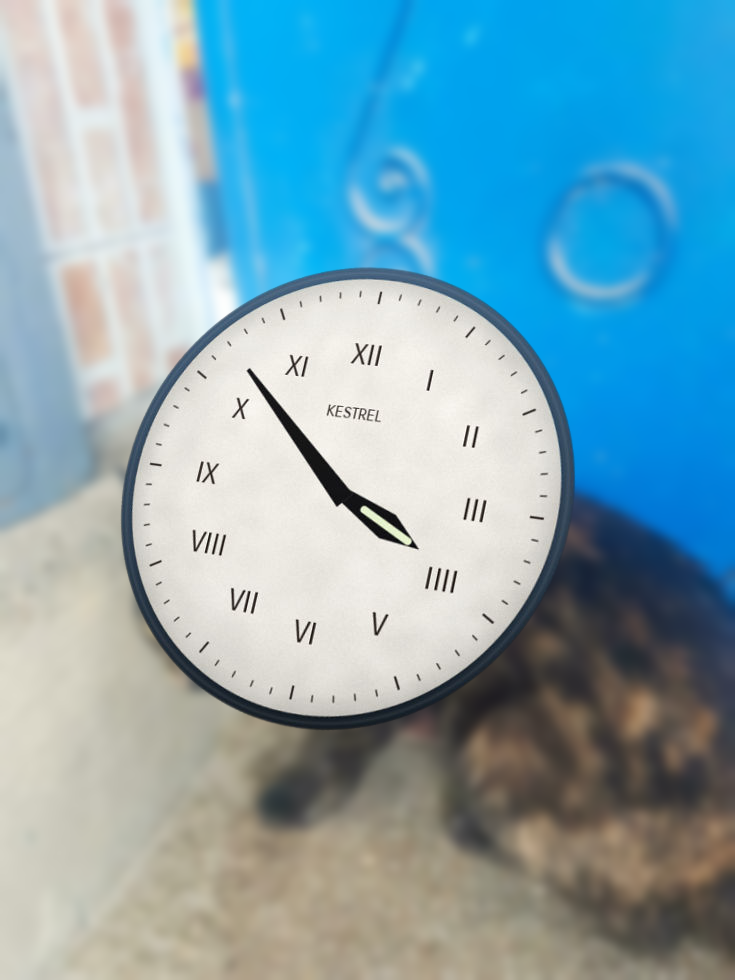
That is h=3 m=52
